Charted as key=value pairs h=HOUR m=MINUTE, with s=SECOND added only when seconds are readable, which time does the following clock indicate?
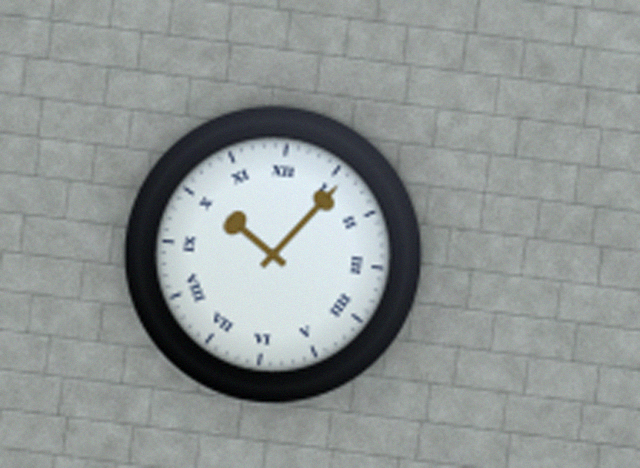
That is h=10 m=6
